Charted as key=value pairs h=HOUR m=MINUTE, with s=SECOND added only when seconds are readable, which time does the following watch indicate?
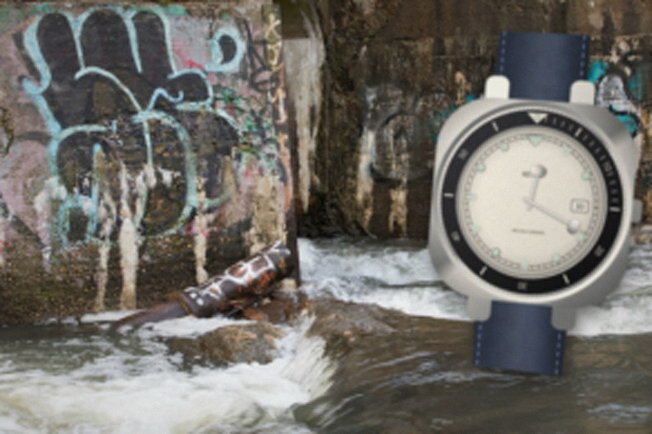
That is h=12 m=19
